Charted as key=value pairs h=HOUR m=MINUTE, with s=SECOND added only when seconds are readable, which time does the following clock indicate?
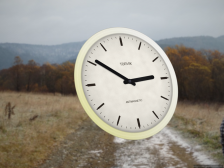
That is h=2 m=51
